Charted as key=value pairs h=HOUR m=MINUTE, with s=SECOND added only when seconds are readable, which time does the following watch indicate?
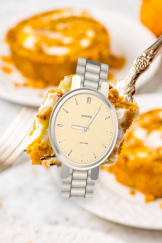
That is h=9 m=5
